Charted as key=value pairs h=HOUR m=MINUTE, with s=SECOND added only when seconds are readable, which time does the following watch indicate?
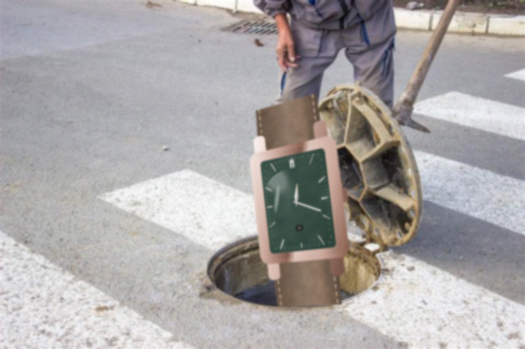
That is h=12 m=19
